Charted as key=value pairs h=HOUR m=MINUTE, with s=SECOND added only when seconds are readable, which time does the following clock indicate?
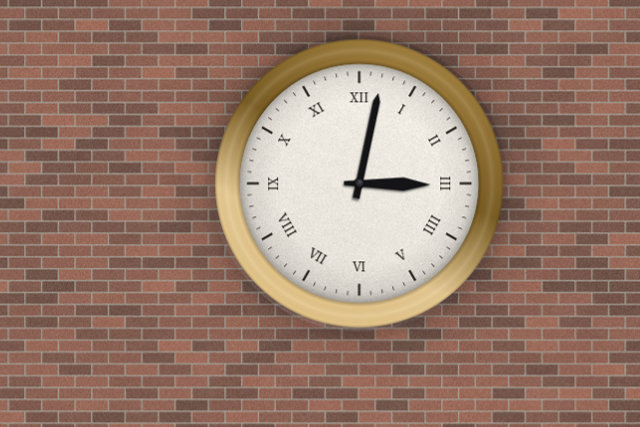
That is h=3 m=2
